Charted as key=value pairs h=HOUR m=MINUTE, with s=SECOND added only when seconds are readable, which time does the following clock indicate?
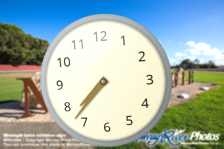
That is h=7 m=37
